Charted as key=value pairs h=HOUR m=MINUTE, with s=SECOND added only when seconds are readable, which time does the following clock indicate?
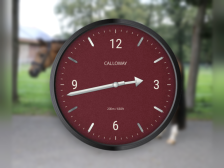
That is h=2 m=43
